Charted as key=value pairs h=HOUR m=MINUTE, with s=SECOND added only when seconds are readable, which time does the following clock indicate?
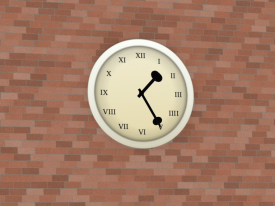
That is h=1 m=25
